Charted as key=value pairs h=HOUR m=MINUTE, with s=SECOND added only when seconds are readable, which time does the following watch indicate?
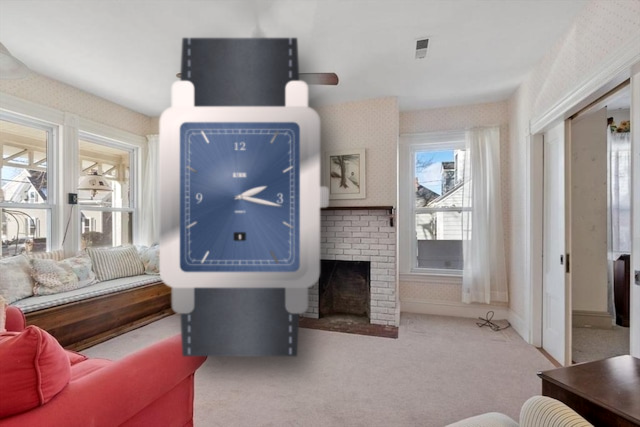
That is h=2 m=17
